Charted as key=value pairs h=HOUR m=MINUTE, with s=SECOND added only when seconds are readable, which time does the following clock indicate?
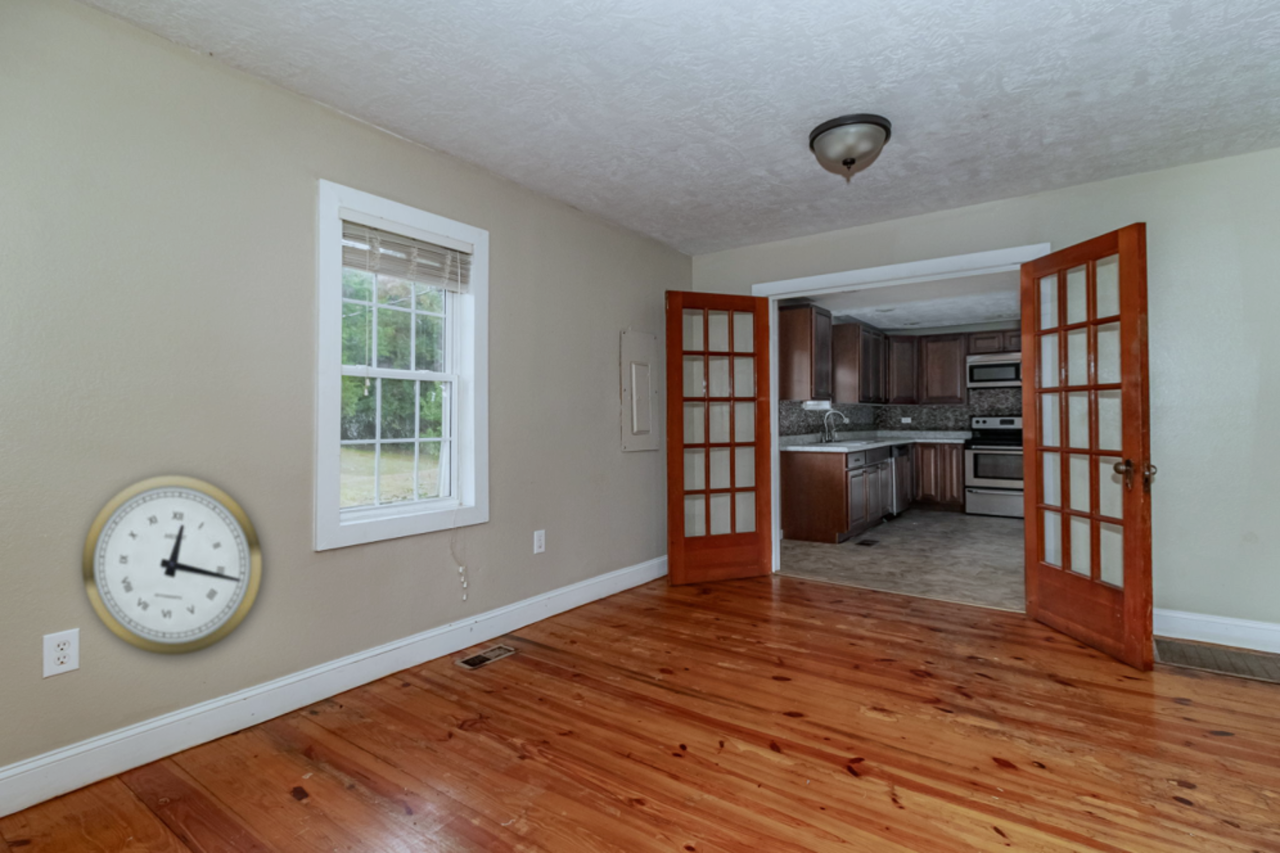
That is h=12 m=16
